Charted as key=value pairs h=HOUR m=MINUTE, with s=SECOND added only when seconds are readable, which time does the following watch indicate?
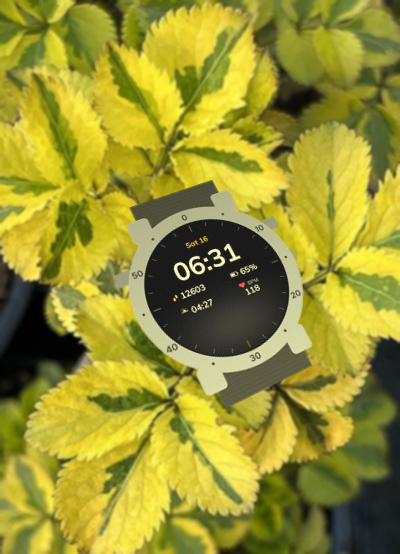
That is h=6 m=31
